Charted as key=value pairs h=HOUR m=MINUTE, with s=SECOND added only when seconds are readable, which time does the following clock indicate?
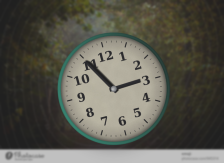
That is h=2 m=55
